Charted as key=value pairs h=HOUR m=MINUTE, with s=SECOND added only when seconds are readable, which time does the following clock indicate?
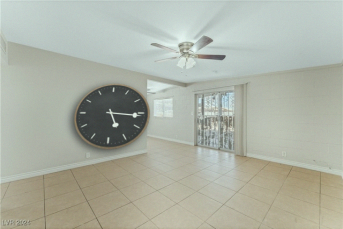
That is h=5 m=16
